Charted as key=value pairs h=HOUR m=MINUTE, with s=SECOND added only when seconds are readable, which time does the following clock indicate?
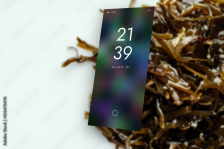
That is h=21 m=39
